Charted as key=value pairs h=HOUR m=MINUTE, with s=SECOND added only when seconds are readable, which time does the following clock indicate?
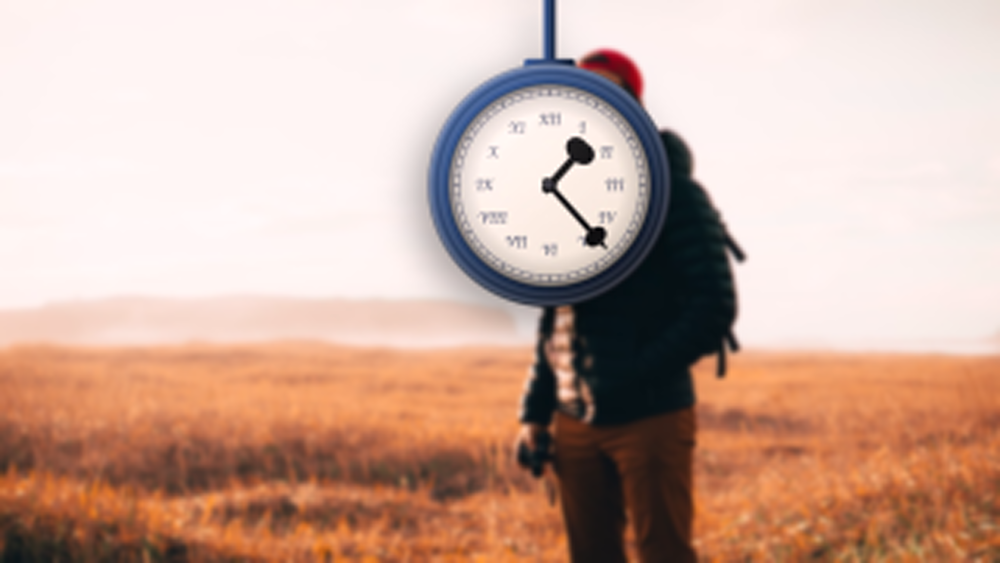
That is h=1 m=23
